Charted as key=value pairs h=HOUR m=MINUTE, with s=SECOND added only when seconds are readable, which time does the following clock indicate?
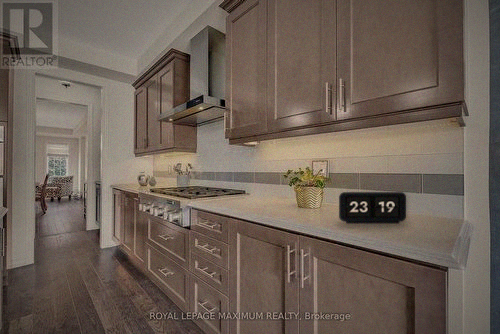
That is h=23 m=19
